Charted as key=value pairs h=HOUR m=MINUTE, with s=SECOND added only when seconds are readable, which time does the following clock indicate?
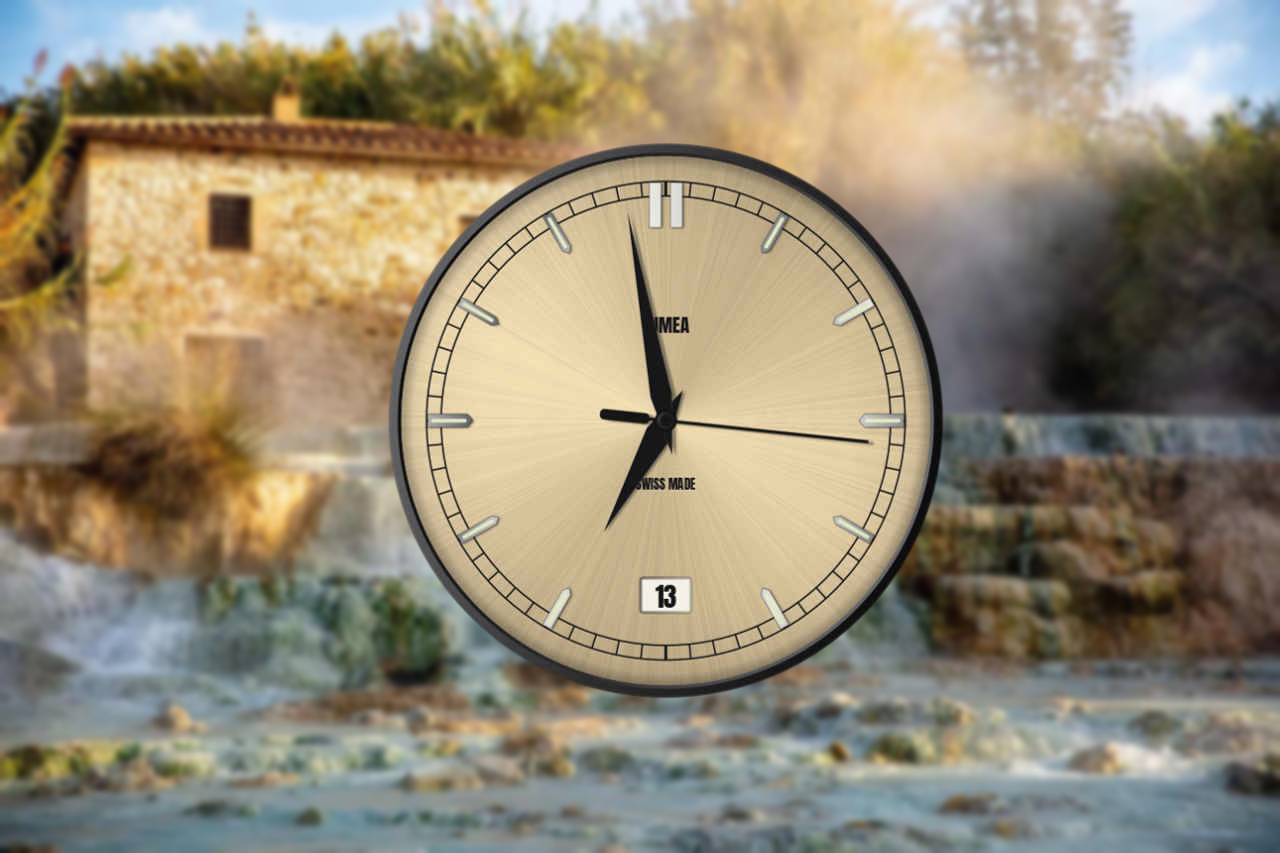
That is h=6 m=58 s=16
